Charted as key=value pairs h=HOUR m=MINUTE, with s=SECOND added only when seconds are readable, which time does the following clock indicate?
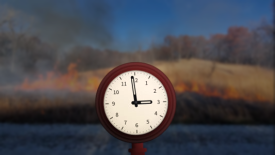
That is h=2 m=59
